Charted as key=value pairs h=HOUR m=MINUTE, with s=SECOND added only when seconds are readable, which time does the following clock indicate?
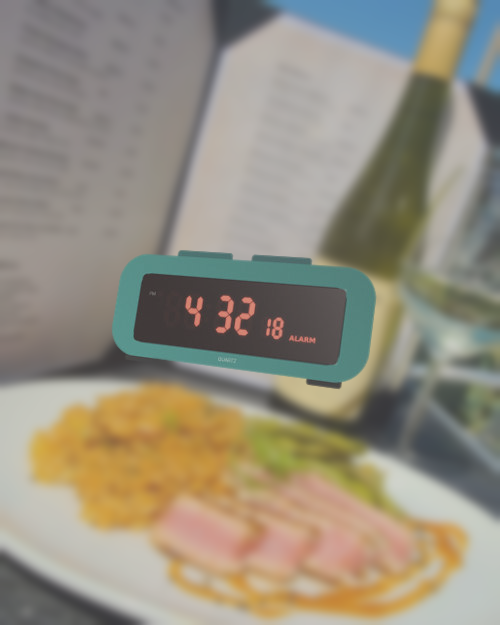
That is h=4 m=32 s=18
